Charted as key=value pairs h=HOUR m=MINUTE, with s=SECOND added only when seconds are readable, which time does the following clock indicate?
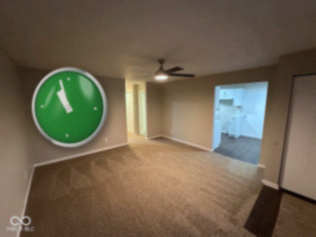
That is h=10 m=57
